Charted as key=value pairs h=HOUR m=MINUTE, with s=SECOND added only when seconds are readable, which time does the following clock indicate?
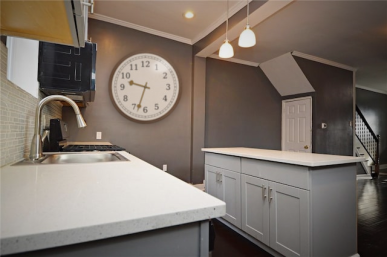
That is h=9 m=33
